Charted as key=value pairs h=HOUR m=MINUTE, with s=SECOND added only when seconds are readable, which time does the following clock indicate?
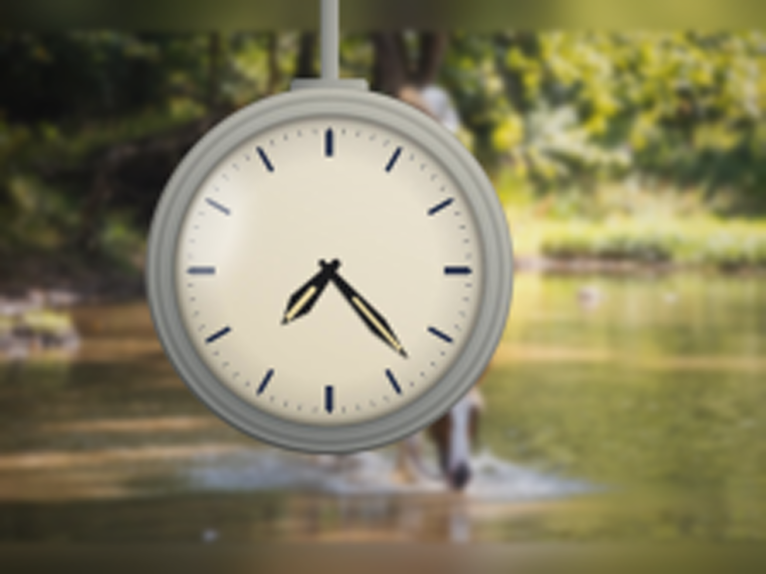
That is h=7 m=23
